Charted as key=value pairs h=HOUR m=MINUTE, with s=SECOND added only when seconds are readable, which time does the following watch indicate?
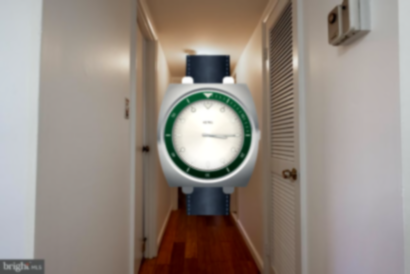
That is h=3 m=15
